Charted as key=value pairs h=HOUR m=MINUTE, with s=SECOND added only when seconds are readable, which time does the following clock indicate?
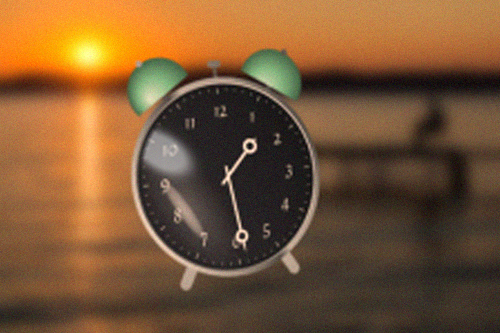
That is h=1 m=29
